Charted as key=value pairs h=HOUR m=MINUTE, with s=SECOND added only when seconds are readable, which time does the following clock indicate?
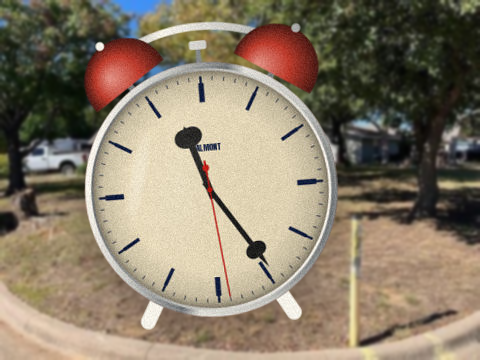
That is h=11 m=24 s=29
